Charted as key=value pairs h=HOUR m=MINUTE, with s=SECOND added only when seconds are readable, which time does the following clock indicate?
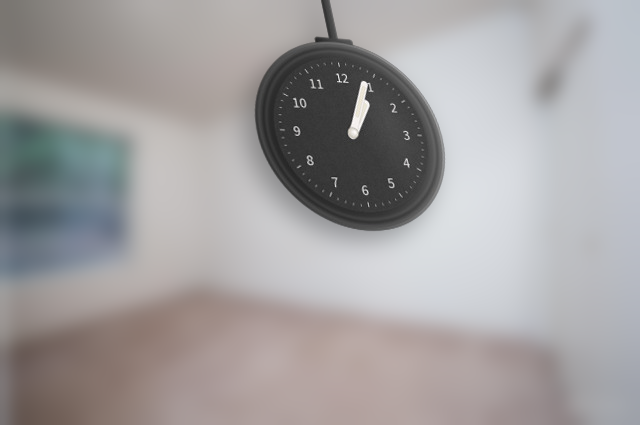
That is h=1 m=4
